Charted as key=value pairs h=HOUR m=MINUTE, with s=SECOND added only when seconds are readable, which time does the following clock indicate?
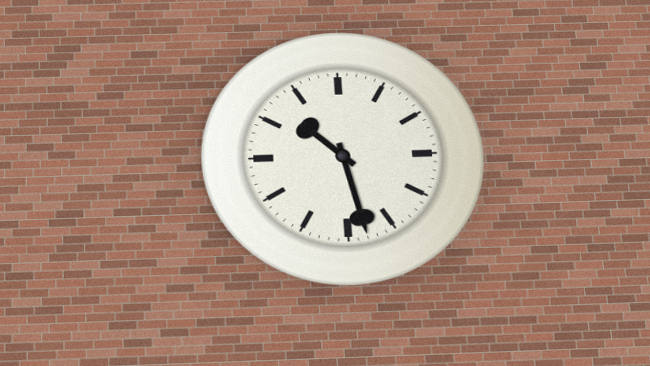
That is h=10 m=28
